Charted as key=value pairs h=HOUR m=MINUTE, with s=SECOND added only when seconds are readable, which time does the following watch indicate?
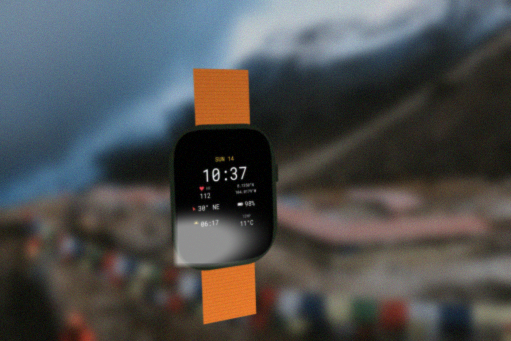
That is h=10 m=37
